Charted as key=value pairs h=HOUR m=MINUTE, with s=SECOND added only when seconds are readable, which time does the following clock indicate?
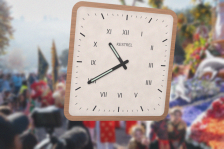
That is h=10 m=40
